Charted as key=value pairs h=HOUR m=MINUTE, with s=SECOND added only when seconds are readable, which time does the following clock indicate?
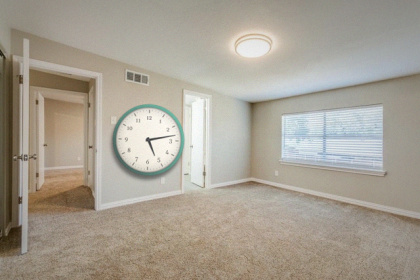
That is h=5 m=13
